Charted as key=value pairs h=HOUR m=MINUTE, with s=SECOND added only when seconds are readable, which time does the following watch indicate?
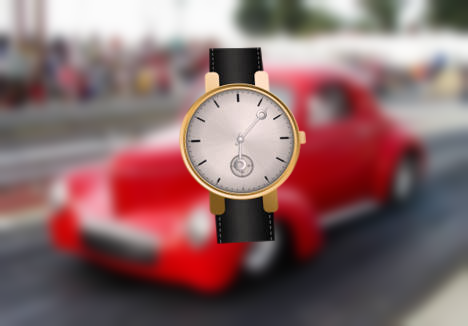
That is h=6 m=7
